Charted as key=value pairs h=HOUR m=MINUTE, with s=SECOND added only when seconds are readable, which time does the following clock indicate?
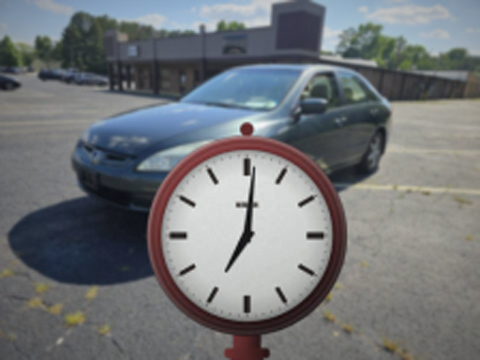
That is h=7 m=1
